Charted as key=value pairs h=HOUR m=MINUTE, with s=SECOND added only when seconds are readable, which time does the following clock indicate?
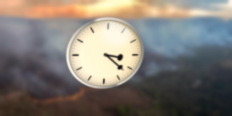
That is h=3 m=22
